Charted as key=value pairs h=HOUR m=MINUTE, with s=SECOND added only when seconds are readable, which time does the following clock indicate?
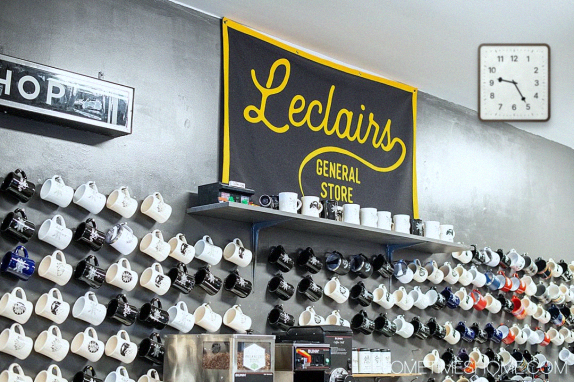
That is h=9 m=25
